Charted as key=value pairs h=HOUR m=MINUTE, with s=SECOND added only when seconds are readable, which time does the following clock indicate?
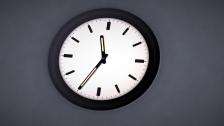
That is h=11 m=35
